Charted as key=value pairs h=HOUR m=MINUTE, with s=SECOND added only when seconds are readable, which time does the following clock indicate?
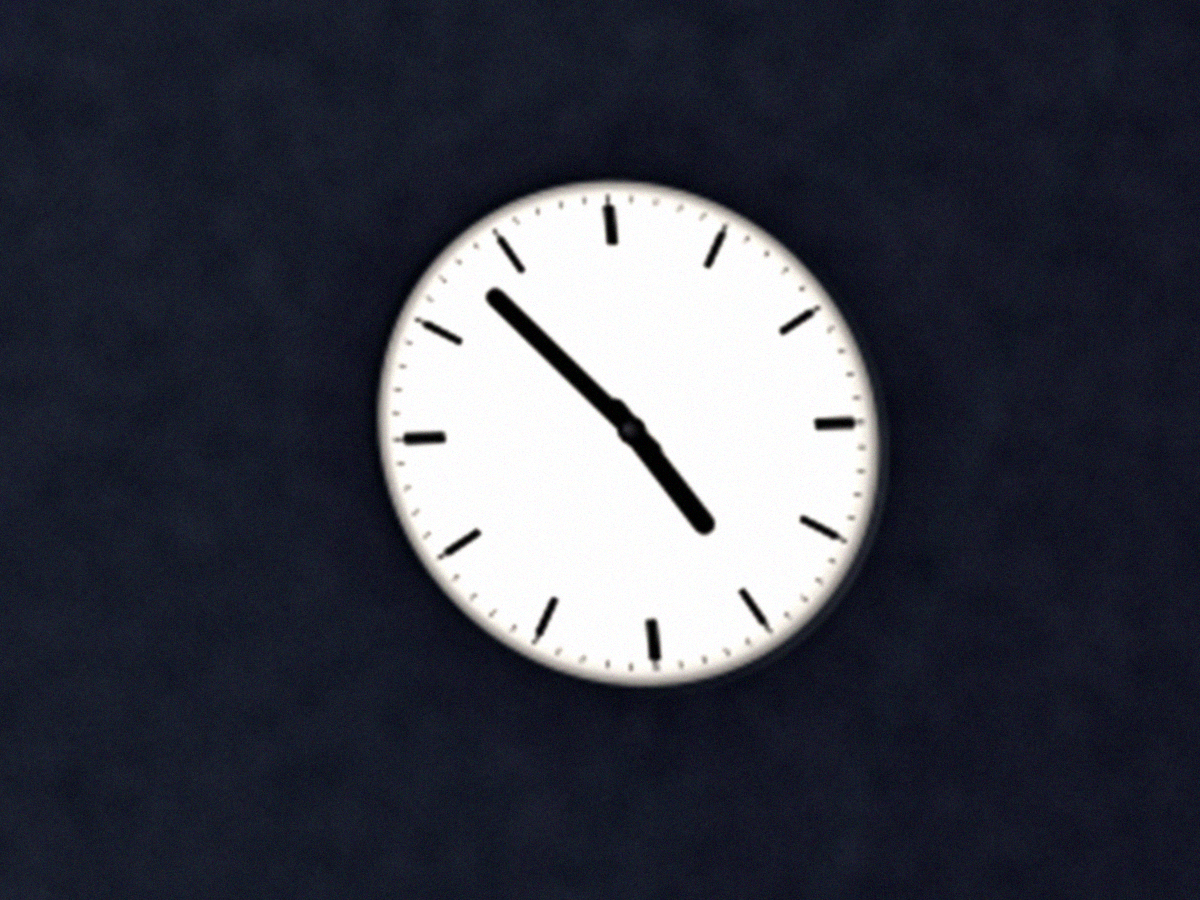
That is h=4 m=53
